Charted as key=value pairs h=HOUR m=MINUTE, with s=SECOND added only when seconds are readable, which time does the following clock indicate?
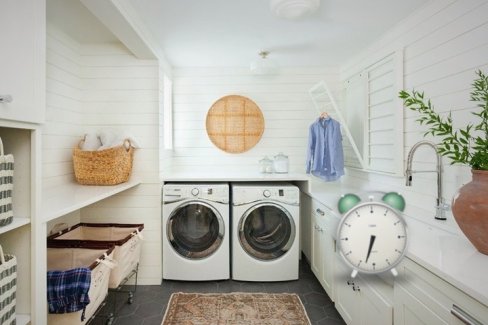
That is h=6 m=33
